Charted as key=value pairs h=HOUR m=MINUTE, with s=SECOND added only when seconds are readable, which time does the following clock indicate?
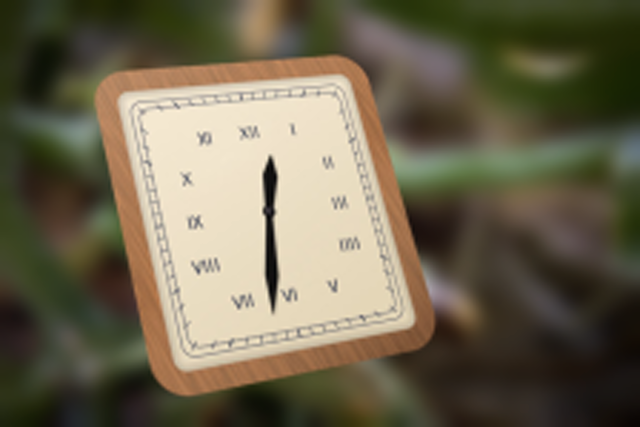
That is h=12 m=32
